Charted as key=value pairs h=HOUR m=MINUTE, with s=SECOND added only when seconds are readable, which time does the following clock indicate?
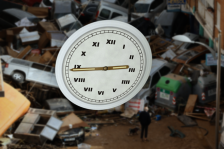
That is h=2 m=44
